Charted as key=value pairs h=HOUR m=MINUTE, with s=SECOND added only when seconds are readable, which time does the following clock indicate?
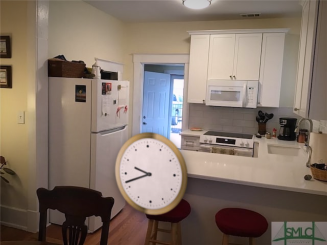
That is h=9 m=42
